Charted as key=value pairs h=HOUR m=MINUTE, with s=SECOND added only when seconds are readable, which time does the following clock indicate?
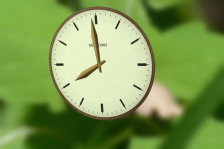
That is h=7 m=59
